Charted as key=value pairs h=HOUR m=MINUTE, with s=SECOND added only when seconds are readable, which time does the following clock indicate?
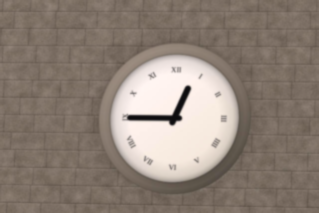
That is h=12 m=45
